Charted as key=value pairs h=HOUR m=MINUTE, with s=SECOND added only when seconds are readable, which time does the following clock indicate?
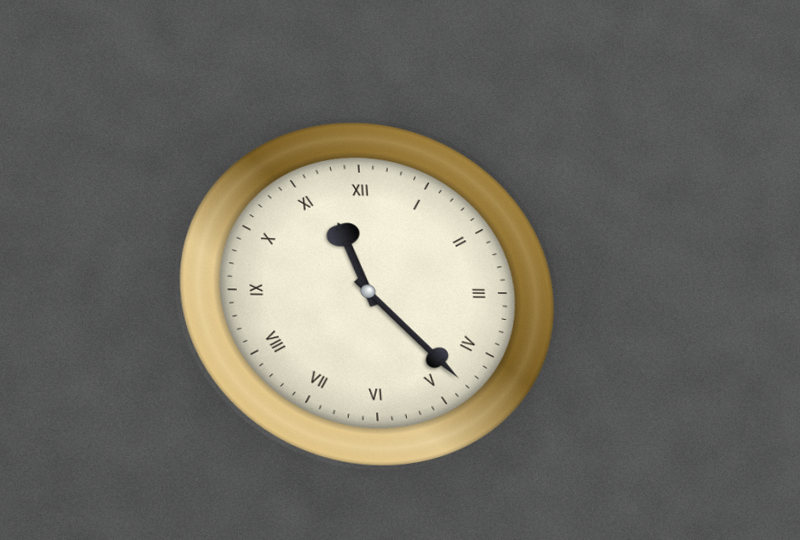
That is h=11 m=23
